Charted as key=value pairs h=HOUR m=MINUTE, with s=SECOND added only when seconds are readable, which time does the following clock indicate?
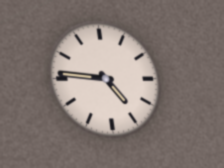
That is h=4 m=46
